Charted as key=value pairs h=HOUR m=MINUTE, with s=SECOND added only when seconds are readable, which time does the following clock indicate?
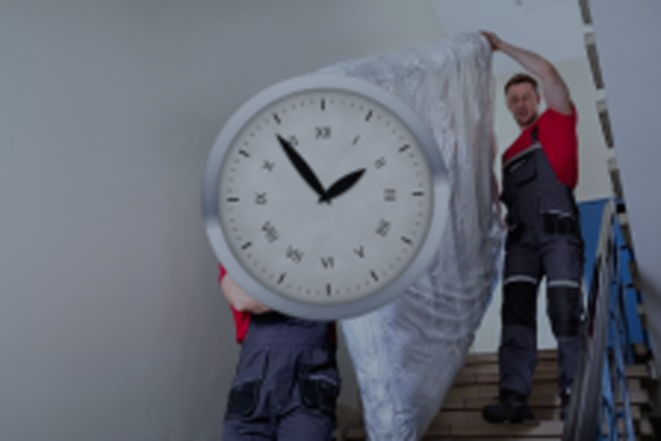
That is h=1 m=54
